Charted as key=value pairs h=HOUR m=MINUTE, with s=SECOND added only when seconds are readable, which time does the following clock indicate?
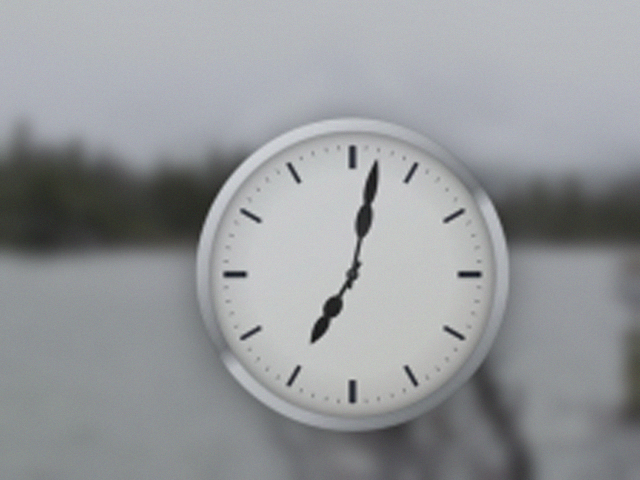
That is h=7 m=2
